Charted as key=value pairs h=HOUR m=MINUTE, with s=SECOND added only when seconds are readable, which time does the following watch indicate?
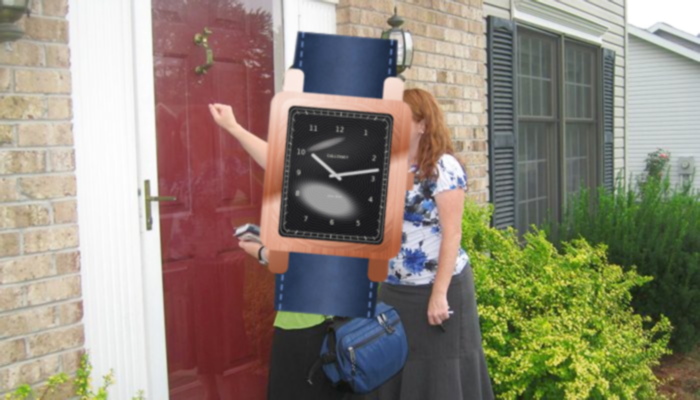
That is h=10 m=13
